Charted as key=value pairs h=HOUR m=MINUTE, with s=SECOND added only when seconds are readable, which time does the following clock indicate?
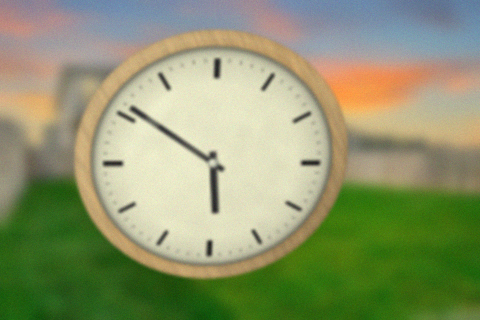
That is h=5 m=51
